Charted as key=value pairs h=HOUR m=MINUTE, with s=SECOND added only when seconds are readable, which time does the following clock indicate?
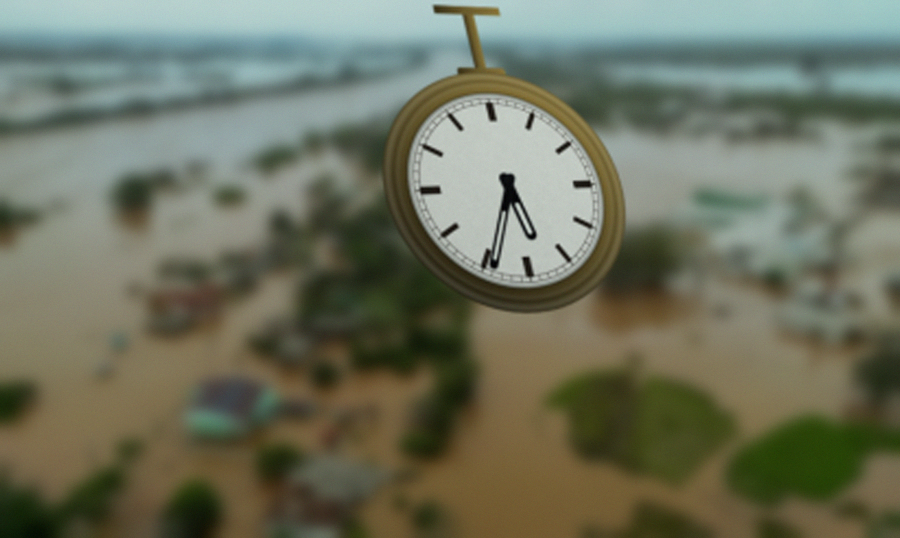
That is h=5 m=34
